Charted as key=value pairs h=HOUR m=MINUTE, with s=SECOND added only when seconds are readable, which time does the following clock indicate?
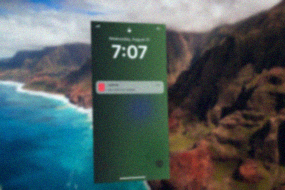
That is h=7 m=7
